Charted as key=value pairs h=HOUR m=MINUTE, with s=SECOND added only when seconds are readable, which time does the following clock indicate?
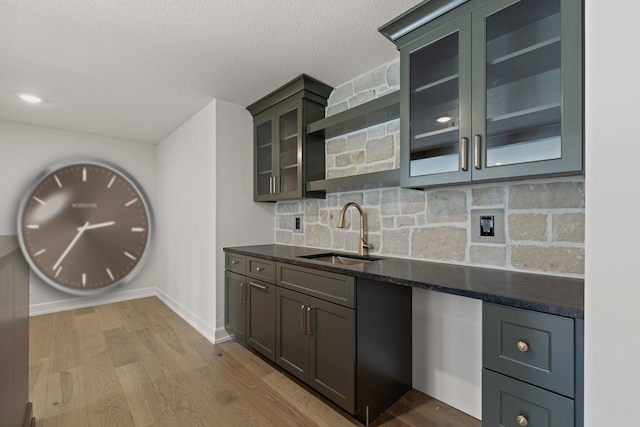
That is h=2 m=36
